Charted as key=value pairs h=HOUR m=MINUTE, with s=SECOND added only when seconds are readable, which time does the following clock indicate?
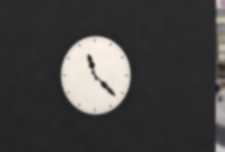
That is h=11 m=22
